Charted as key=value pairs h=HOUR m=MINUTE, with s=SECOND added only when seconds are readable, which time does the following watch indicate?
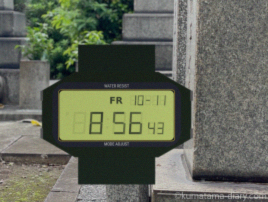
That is h=8 m=56 s=43
